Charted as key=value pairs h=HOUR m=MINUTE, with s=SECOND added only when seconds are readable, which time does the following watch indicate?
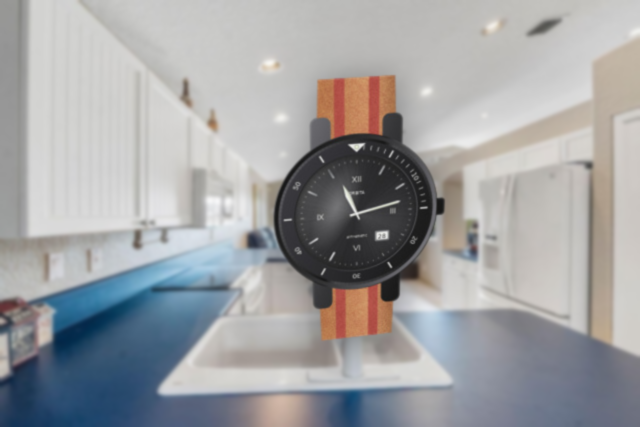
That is h=11 m=13
